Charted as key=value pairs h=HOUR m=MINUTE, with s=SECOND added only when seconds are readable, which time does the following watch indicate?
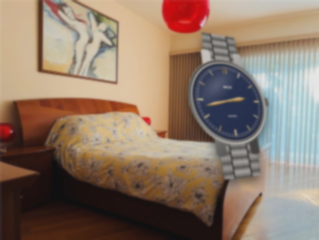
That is h=2 m=43
